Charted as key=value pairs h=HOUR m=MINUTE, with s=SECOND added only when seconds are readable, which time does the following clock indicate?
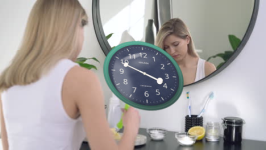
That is h=3 m=49
